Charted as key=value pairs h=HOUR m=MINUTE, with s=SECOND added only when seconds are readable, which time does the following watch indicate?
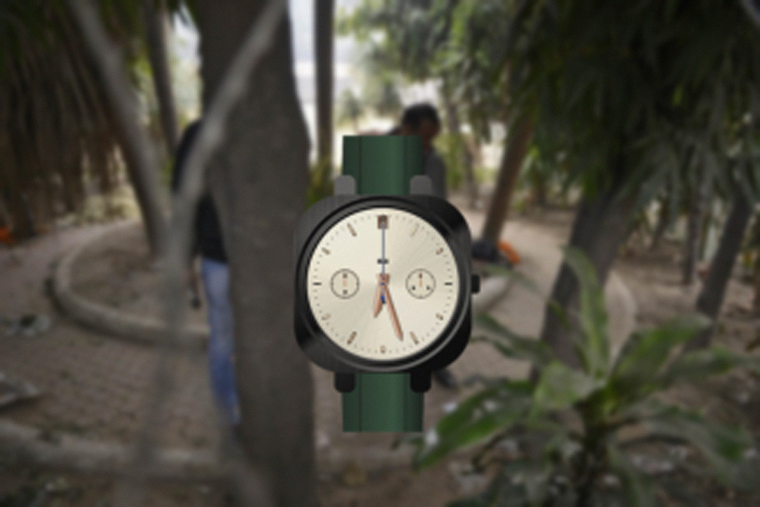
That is h=6 m=27
